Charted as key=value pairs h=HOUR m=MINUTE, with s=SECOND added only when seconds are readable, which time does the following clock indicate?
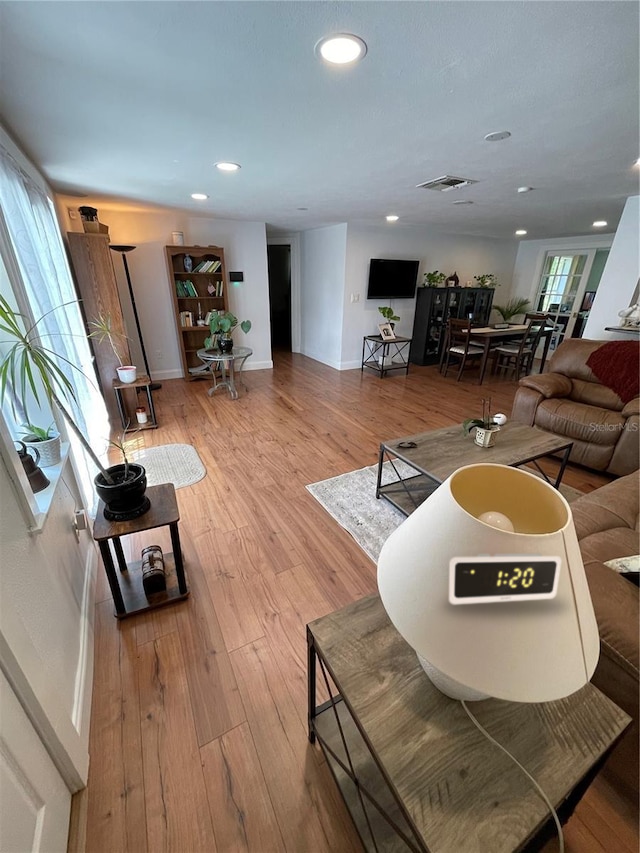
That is h=1 m=20
